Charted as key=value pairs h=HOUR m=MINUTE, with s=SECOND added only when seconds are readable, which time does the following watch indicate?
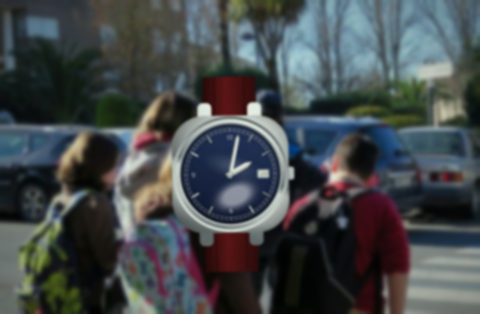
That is h=2 m=2
